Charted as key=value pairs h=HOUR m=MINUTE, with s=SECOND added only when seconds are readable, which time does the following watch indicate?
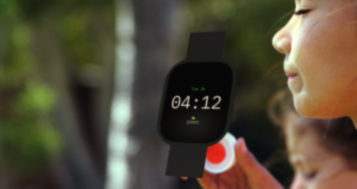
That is h=4 m=12
